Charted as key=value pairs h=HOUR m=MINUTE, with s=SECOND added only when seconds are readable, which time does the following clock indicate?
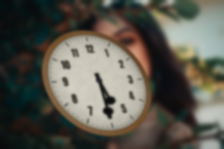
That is h=5 m=30
